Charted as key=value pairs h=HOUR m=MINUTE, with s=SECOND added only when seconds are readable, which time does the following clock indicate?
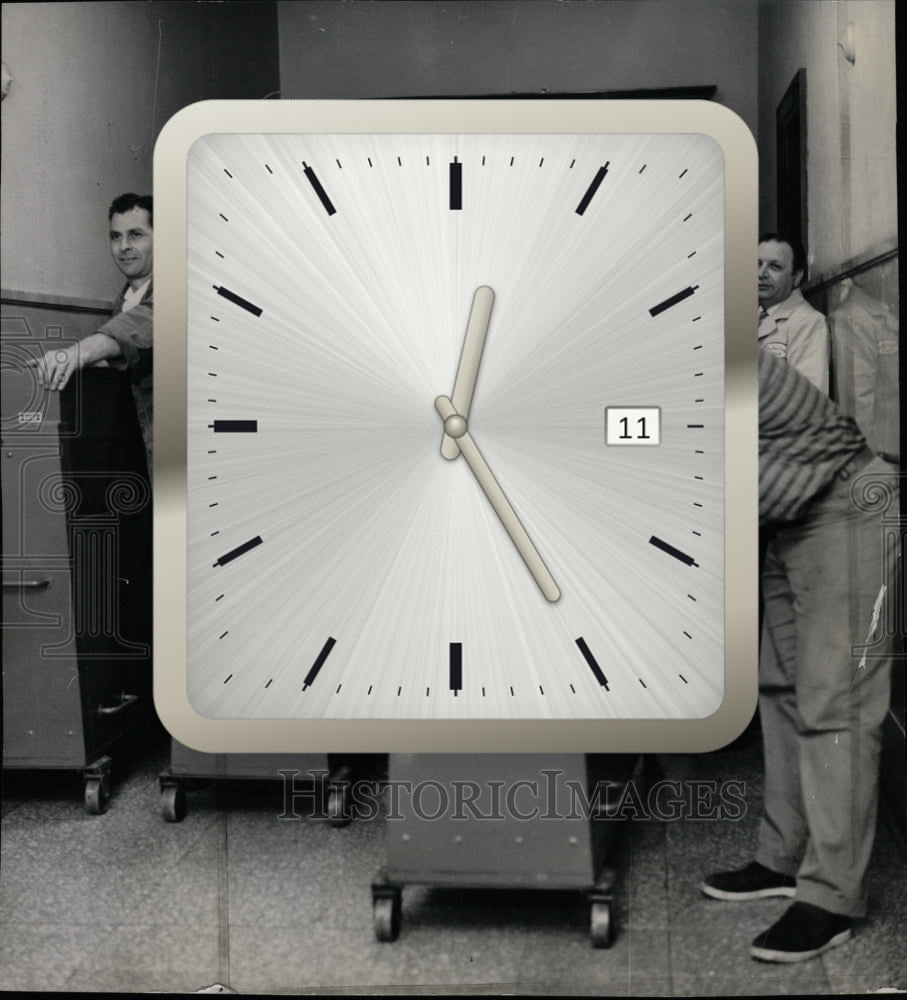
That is h=12 m=25
